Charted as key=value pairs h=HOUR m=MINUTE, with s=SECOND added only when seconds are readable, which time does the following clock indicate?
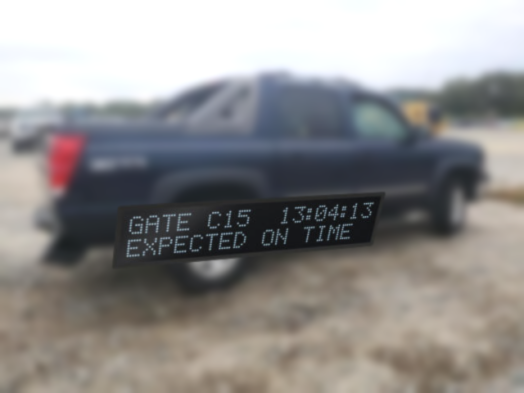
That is h=13 m=4 s=13
